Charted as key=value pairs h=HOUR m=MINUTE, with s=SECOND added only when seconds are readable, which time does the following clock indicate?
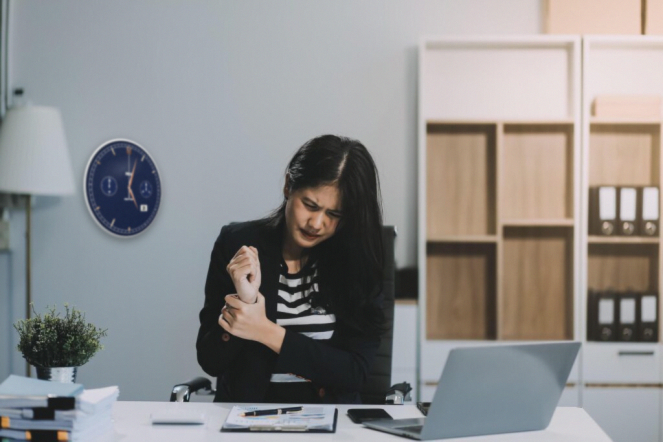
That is h=5 m=3
